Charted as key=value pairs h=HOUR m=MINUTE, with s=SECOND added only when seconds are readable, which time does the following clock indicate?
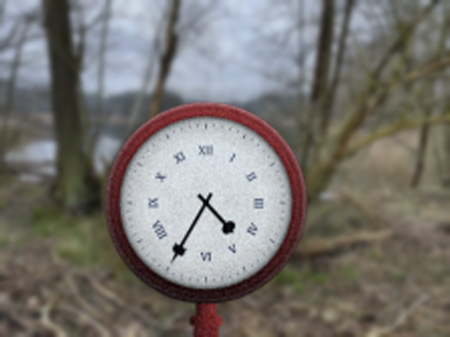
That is h=4 m=35
